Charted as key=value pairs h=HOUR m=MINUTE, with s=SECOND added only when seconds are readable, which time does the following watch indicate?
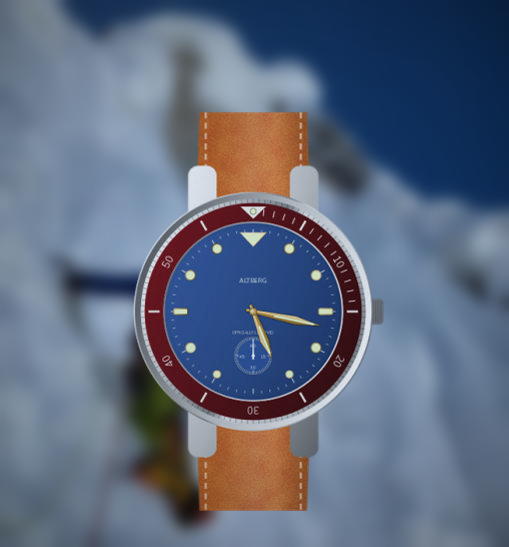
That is h=5 m=17
